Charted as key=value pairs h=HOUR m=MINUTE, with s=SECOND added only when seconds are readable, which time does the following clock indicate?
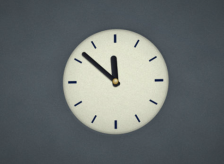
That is h=11 m=52
